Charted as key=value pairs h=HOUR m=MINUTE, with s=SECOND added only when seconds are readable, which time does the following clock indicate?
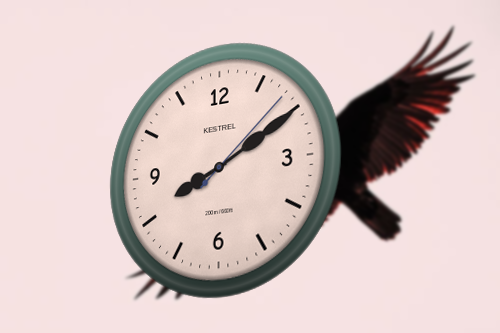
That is h=8 m=10 s=8
